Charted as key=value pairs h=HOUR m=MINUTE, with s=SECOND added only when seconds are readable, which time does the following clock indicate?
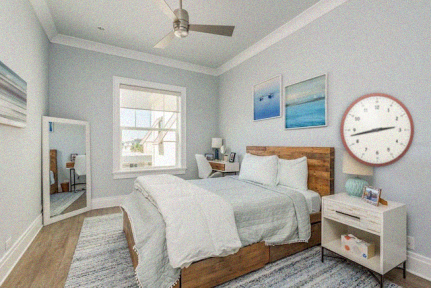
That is h=2 m=43
